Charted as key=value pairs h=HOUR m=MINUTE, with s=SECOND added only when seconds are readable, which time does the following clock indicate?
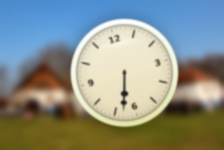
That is h=6 m=33
